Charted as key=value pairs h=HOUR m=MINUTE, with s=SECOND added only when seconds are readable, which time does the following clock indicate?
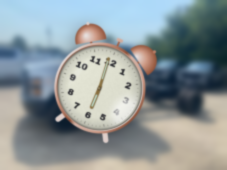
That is h=5 m=59
